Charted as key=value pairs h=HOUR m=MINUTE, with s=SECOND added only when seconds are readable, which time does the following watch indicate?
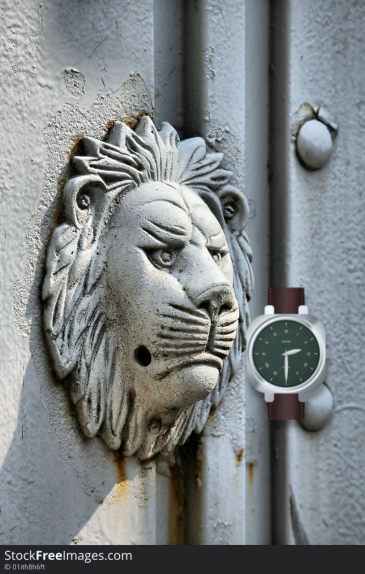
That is h=2 m=30
